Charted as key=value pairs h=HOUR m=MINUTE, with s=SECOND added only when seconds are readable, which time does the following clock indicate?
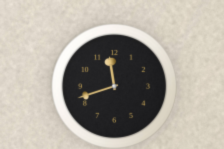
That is h=11 m=42
